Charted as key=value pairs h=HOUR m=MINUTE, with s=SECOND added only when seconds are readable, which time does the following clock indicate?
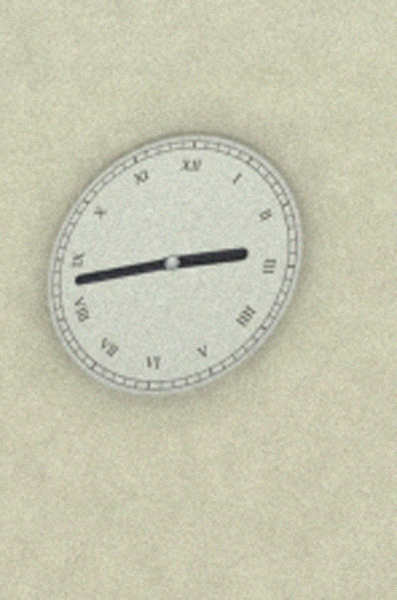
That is h=2 m=43
